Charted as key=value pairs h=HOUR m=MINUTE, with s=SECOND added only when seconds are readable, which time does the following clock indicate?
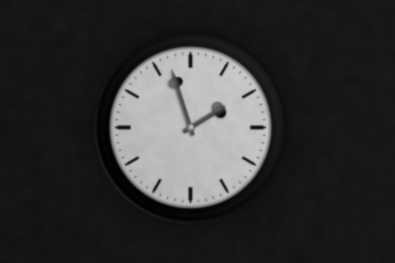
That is h=1 m=57
